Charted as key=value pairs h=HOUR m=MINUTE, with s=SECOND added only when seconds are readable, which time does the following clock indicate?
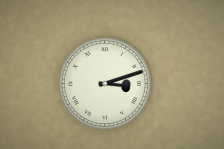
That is h=3 m=12
